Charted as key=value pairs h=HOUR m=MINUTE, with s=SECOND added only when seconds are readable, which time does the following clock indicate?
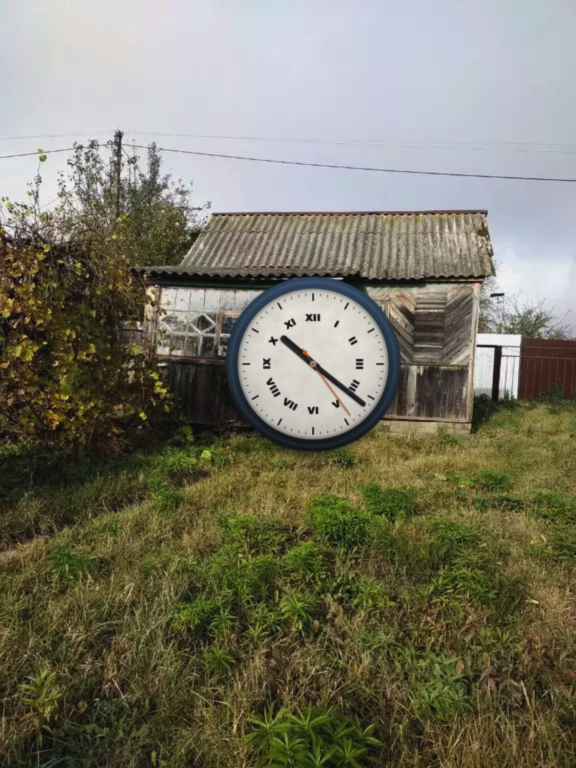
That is h=10 m=21 s=24
